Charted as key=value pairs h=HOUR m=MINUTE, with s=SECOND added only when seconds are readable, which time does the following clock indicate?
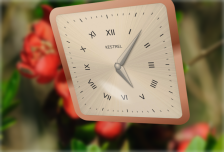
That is h=5 m=7
